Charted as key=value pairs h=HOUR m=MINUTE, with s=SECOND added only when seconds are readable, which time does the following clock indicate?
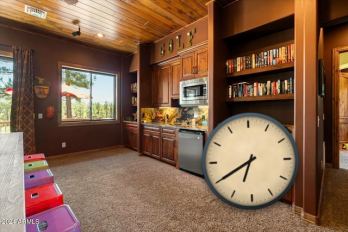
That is h=6 m=40
